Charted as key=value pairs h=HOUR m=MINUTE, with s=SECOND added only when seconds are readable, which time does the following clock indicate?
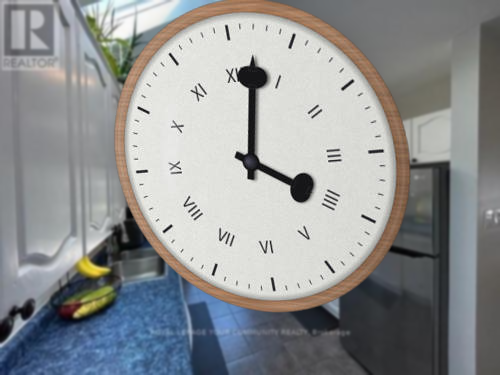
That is h=4 m=2
